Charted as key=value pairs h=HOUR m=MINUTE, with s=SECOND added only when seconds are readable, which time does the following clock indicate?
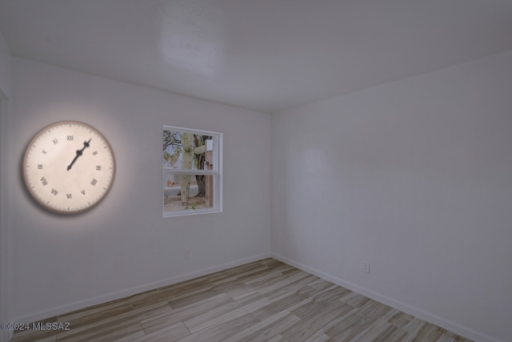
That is h=1 m=6
